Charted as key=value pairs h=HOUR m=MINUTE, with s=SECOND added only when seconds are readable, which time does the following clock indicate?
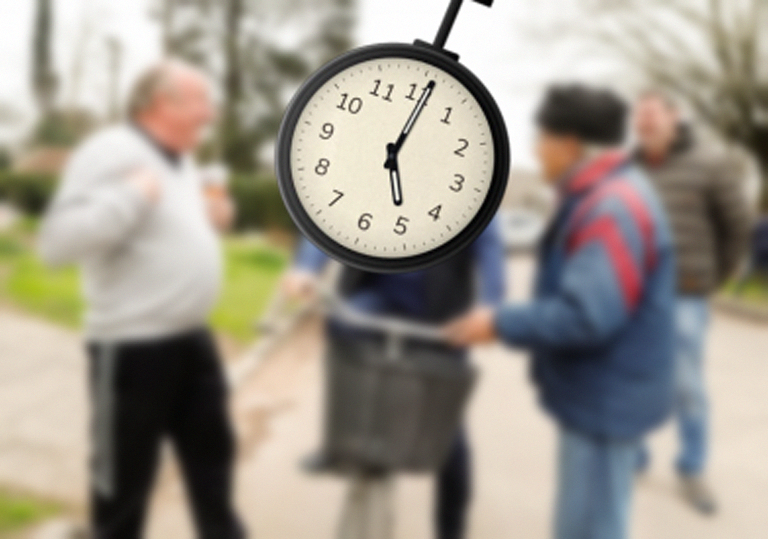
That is h=5 m=1
